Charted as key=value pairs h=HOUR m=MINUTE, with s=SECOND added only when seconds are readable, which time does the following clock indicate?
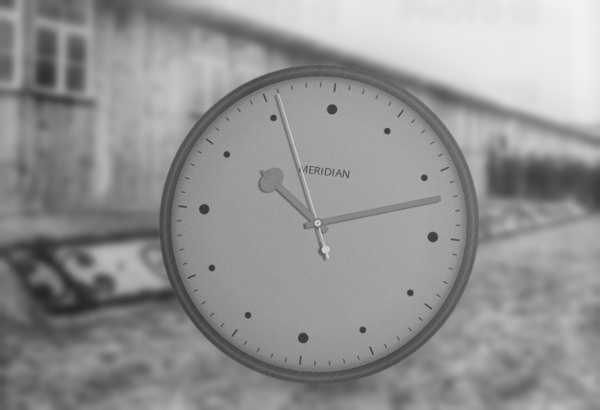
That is h=10 m=11 s=56
